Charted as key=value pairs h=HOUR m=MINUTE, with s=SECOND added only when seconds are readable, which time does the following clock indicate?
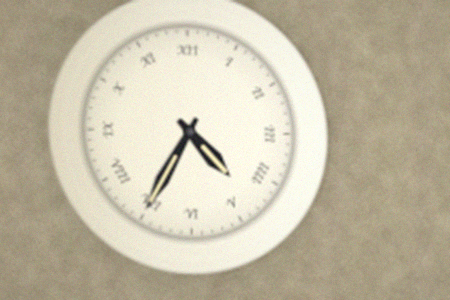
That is h=4 m=35
